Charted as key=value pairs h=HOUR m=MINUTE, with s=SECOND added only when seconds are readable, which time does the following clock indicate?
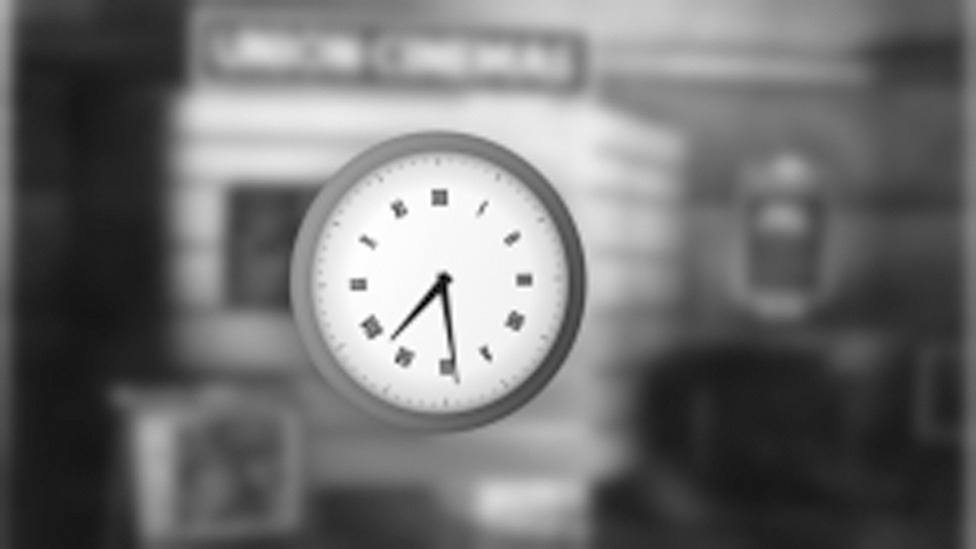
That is h=7 m=29
